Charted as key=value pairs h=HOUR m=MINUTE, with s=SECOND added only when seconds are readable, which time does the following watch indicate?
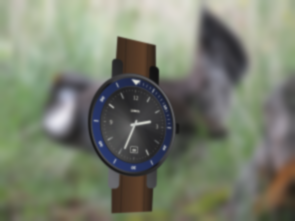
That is h=2 m=34
